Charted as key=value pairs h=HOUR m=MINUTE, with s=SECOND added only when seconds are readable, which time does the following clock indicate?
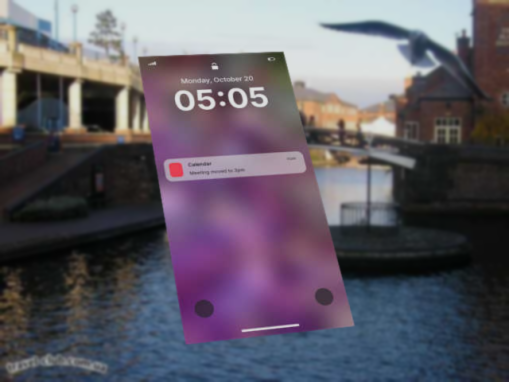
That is h=5 m=5
